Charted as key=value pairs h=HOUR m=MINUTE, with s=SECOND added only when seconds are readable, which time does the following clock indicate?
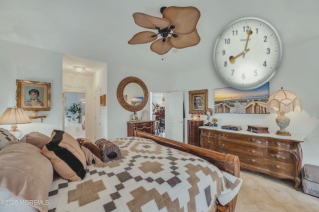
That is h=8 m=2
